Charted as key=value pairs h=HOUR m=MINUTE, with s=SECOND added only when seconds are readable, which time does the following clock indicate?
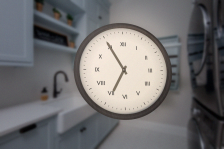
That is h=6 m=55
